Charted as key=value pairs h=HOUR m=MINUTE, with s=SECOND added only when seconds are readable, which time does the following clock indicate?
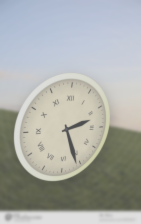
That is h=2 m=26
